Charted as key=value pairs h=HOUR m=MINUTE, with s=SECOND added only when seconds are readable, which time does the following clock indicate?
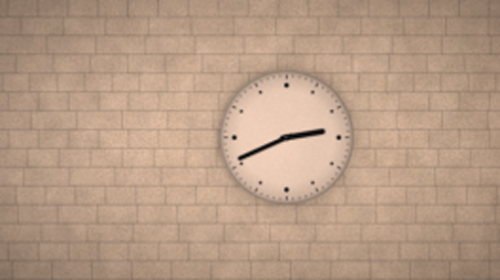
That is h=2 m=41
